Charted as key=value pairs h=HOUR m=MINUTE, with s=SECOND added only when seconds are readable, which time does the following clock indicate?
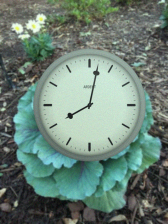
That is h=8 m=2
